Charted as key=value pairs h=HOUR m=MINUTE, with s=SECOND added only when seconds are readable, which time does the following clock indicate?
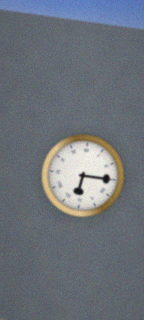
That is h=6 m=15
